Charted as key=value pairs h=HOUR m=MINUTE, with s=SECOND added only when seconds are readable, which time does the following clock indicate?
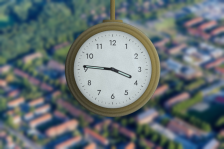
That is h=3 m=46
